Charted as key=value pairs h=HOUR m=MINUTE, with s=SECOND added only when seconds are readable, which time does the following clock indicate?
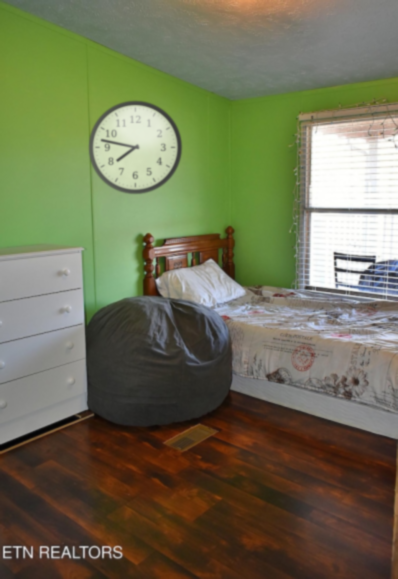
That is h=7 m=47
